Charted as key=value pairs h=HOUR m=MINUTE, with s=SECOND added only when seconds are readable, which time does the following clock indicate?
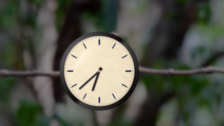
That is h=6 m=38
